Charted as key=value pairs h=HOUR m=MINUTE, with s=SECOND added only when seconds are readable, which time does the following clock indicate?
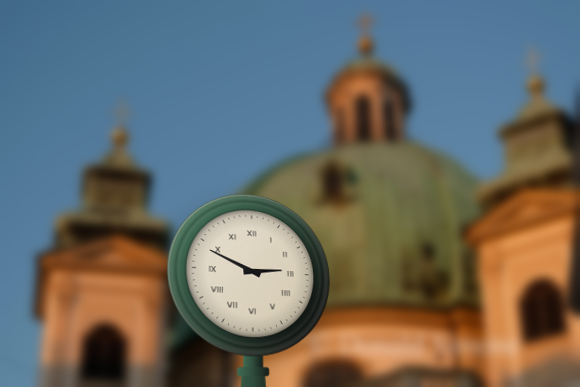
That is h=2 m=49
